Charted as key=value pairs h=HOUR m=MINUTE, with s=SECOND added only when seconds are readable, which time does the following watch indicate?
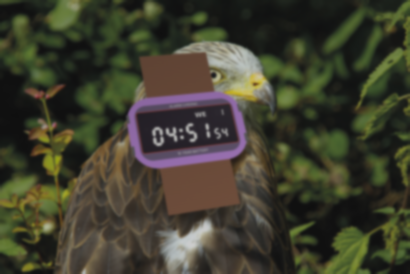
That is h=4 m=51
